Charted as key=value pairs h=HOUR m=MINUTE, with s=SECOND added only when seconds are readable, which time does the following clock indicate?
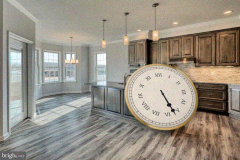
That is h=5 m=27
